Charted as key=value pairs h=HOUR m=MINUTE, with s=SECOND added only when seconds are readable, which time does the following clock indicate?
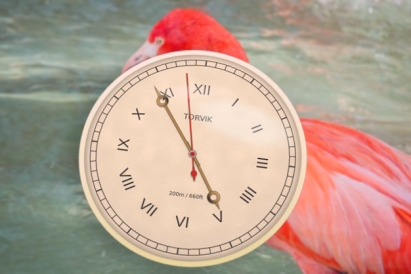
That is h=4 m=53 s=58
